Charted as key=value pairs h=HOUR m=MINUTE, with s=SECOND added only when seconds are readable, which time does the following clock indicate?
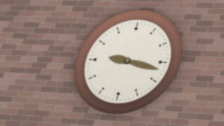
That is h=9 m=17
